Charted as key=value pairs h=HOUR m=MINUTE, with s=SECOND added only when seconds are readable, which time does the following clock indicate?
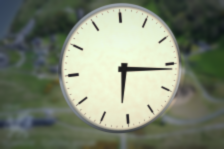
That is h=6 m=16
